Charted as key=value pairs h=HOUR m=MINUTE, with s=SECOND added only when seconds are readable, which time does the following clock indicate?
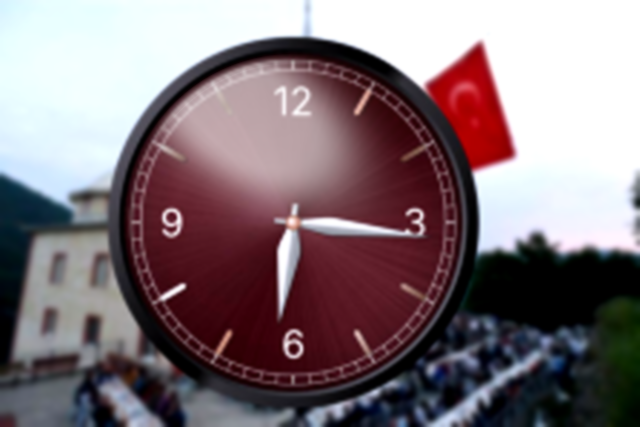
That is h=6 m=16
